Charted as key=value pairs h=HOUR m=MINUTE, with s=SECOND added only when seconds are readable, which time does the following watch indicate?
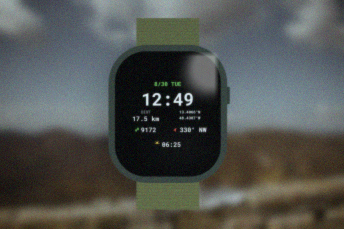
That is h=12 m=49
